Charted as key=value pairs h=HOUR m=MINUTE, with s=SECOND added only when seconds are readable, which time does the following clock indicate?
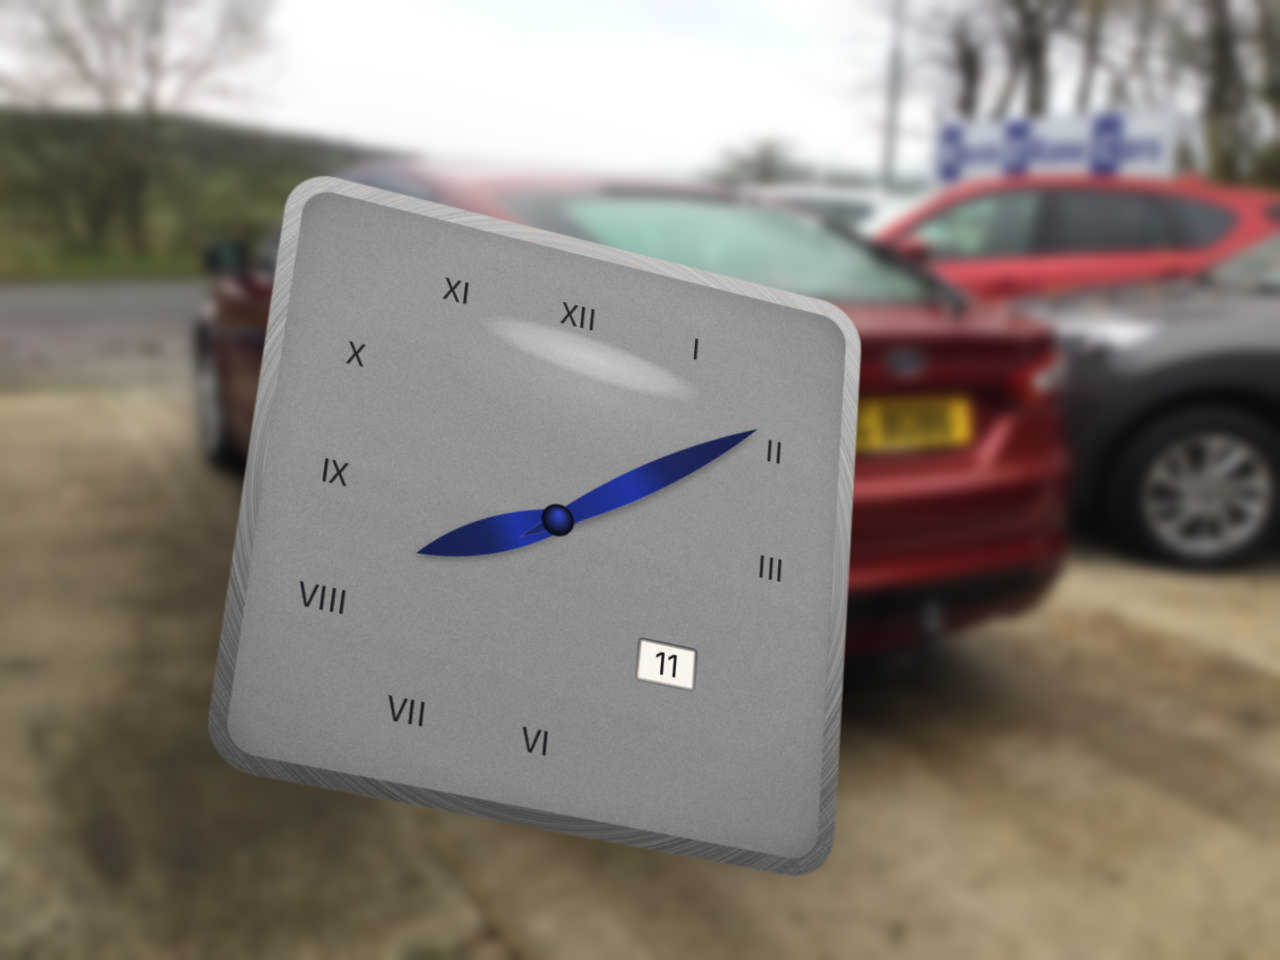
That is h=8 m=9
